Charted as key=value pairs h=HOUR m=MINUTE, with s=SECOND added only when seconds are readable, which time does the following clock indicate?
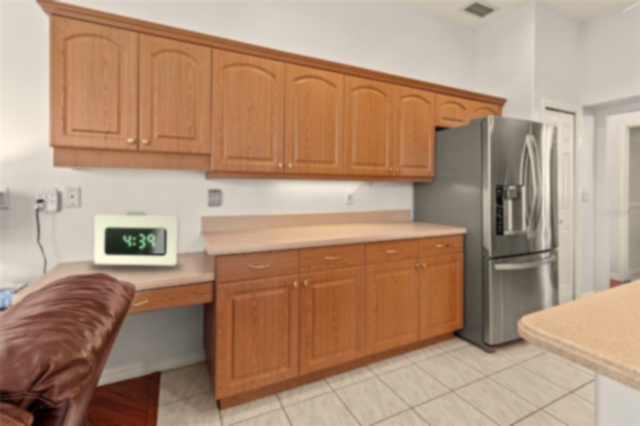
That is h=4 m=39
